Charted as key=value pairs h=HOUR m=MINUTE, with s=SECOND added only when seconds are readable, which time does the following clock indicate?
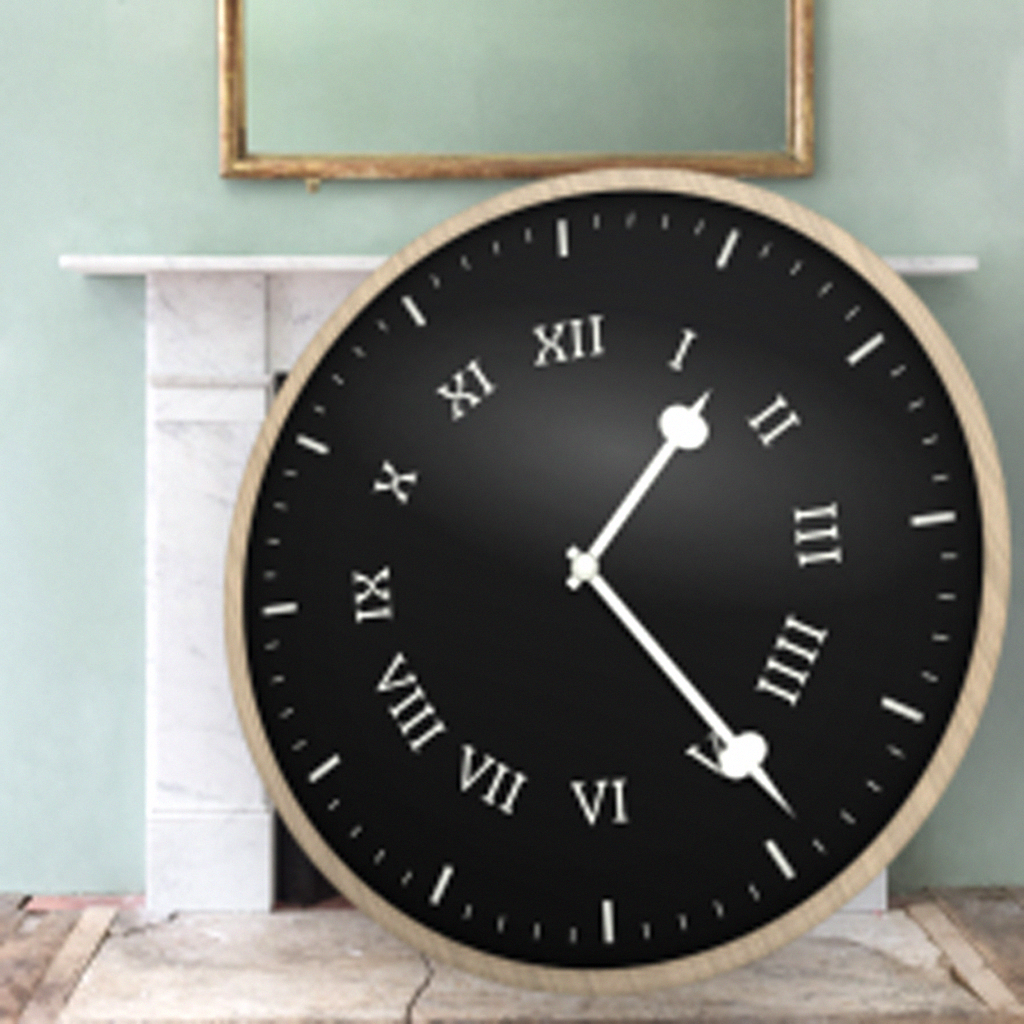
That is h=1 m=24
